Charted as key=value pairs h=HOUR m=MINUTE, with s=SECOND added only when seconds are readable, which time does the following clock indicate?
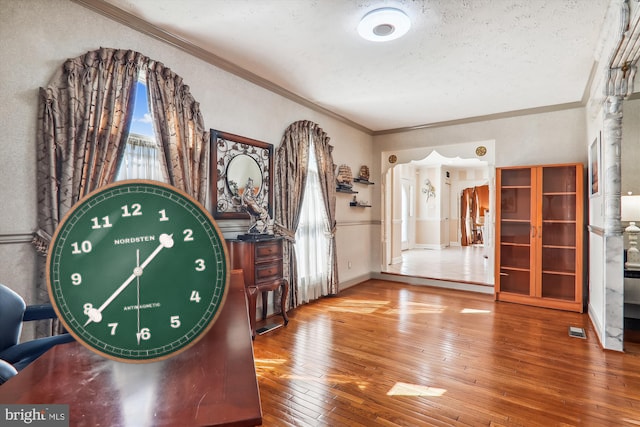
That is h=1 m=38 s=31
